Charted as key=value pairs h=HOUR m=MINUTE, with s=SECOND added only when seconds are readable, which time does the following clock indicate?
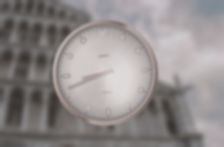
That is h=8 m=42
